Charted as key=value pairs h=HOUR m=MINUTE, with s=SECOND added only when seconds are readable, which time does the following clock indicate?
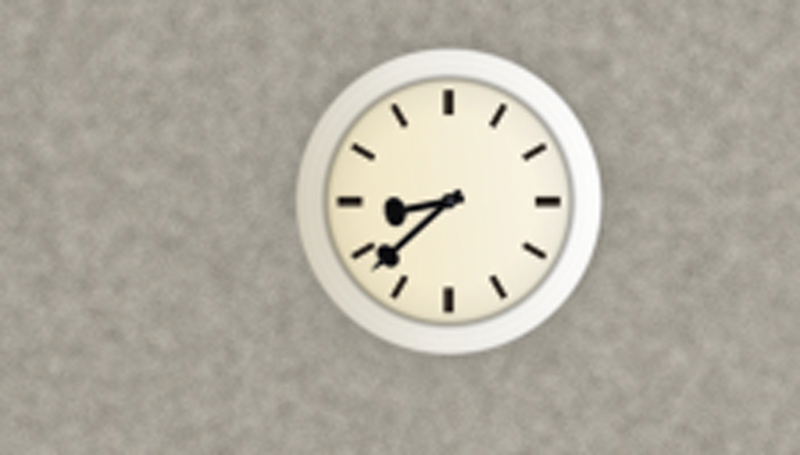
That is h=8 m=38
